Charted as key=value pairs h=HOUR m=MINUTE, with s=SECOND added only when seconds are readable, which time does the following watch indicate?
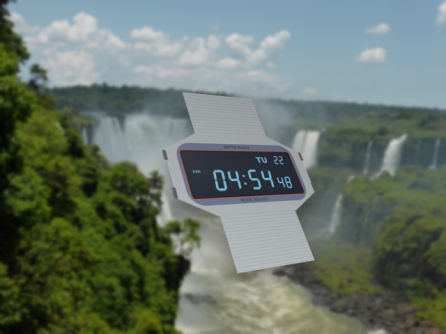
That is h=4 m=54 s=48
